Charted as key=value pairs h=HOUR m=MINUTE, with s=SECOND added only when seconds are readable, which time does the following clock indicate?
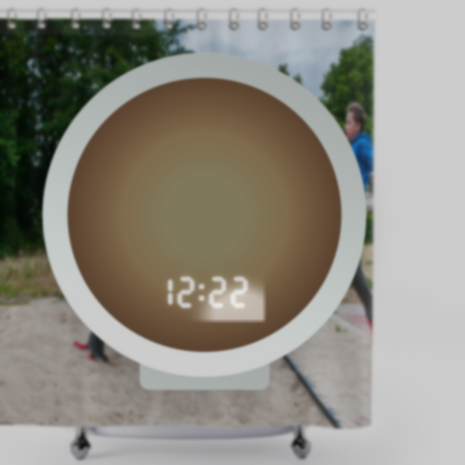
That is h=12 m=22
